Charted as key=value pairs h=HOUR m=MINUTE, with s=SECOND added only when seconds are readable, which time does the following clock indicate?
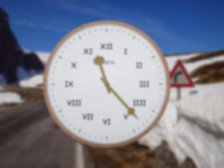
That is h=11 m=23
